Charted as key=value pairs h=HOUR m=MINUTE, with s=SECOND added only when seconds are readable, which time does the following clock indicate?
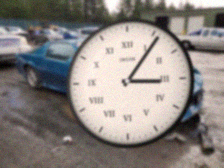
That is h=3 m=6
